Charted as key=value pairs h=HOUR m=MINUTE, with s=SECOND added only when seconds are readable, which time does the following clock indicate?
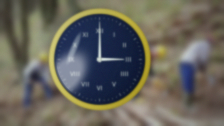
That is h=3 m=0
